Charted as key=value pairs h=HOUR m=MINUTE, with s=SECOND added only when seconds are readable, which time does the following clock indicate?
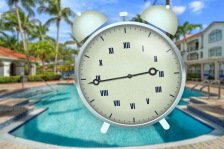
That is h=2 m=44
